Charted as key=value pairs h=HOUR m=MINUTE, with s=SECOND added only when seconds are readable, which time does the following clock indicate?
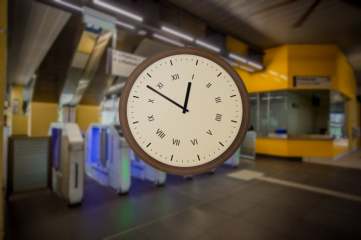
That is h=12 m=53
